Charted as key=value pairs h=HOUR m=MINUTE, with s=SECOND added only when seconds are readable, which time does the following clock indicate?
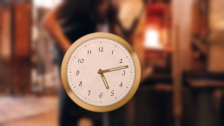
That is h=5 m=13
